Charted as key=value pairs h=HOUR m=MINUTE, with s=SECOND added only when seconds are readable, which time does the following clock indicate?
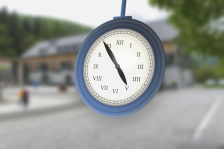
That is h=4 m=54
